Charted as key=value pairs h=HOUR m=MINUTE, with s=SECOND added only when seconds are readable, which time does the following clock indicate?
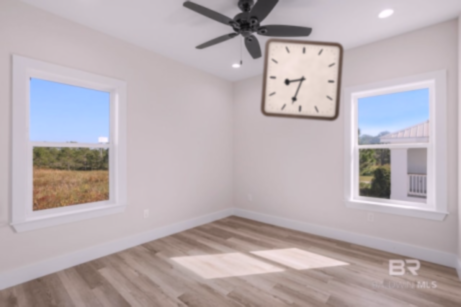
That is h=8 m=33
